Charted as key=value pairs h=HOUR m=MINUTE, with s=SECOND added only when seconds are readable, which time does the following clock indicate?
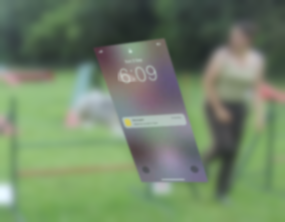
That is h=6 m=9
